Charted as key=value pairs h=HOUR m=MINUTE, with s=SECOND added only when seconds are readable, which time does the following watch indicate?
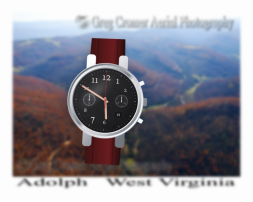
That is h=5 m=50
